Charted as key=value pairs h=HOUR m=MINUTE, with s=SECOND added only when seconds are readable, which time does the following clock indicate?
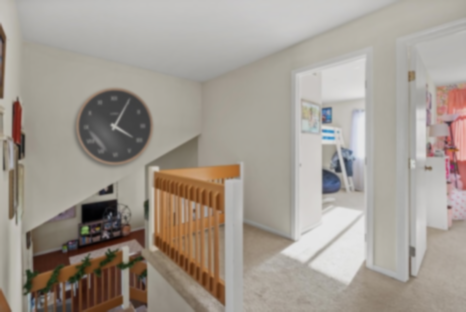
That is h=4 m=5
